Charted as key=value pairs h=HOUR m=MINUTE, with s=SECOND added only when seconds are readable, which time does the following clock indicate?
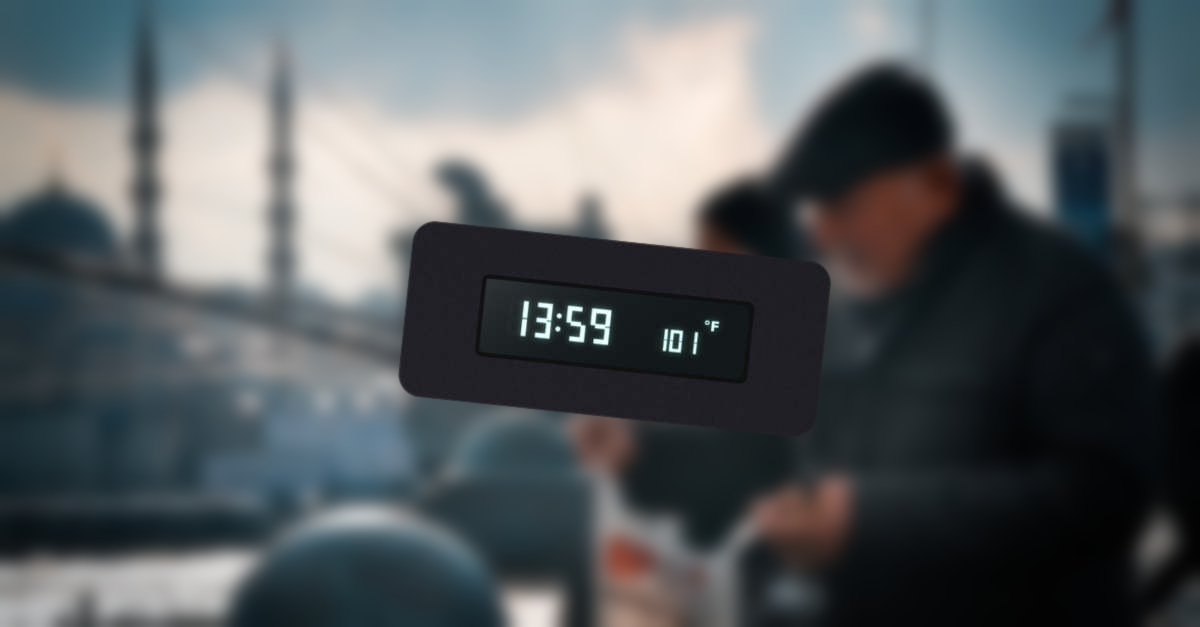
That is h=13 m=59
